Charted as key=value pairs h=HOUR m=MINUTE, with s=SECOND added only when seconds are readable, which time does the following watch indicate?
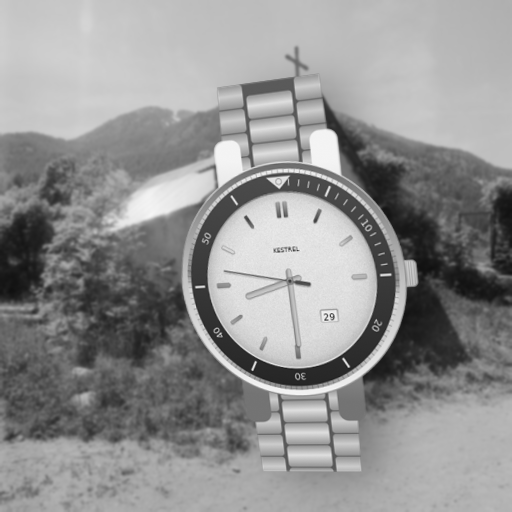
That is h=8 m=29 s=47
